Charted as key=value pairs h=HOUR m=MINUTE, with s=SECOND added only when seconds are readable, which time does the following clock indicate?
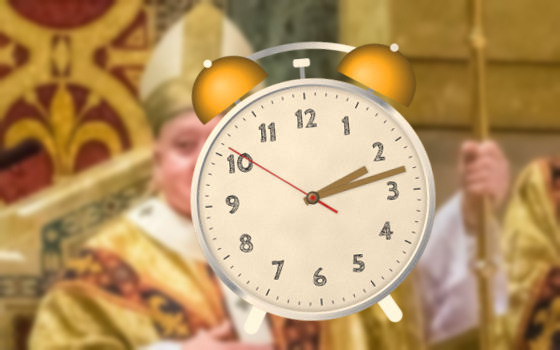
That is h=2 m=12 s=51
